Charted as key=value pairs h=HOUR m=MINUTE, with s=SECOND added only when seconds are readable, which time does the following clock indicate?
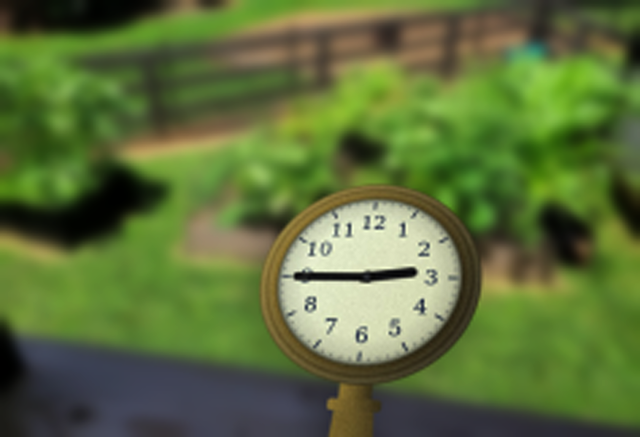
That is h=2 m=45
